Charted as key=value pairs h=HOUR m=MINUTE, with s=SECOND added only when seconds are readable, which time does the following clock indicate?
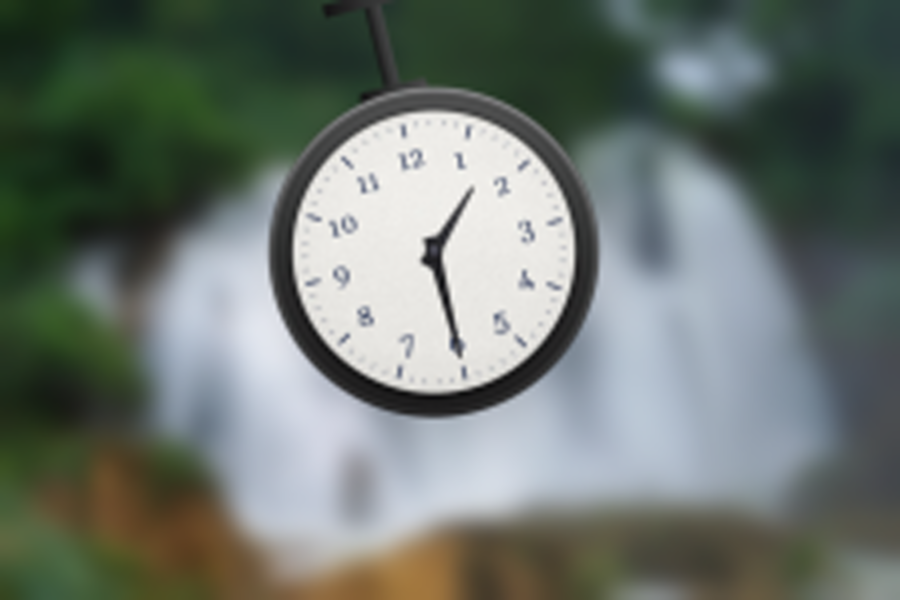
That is h=1 m=30
